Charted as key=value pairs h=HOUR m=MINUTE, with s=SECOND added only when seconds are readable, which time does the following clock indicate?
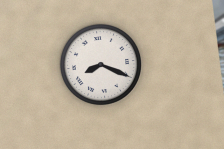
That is h=8 m=20
